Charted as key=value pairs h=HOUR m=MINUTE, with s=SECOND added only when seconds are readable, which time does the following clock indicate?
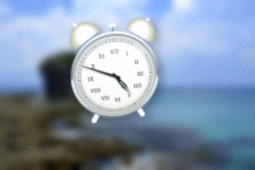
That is h=4 m=49
